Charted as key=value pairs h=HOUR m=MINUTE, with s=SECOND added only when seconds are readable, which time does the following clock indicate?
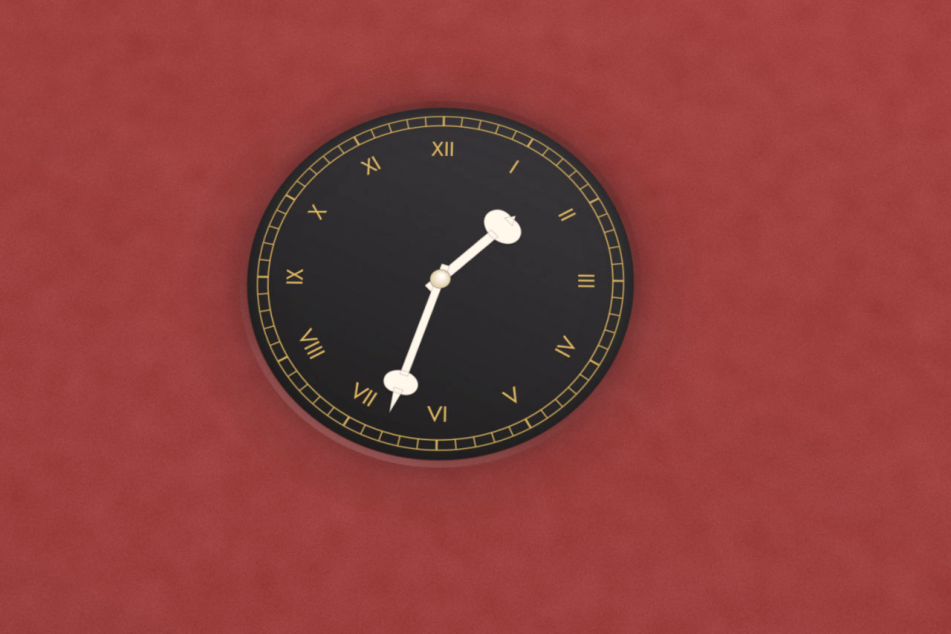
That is h=1 m=33
